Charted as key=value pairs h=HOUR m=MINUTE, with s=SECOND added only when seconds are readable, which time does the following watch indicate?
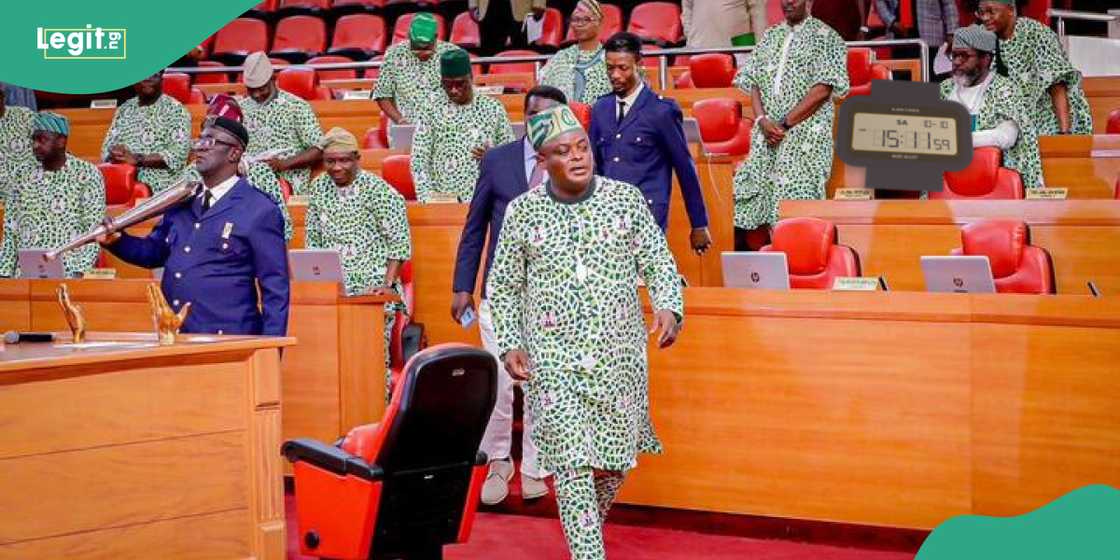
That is h=15 m=11 s=59
